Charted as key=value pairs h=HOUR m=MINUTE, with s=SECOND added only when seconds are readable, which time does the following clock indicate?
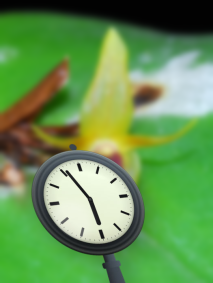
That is h=5 m=56
